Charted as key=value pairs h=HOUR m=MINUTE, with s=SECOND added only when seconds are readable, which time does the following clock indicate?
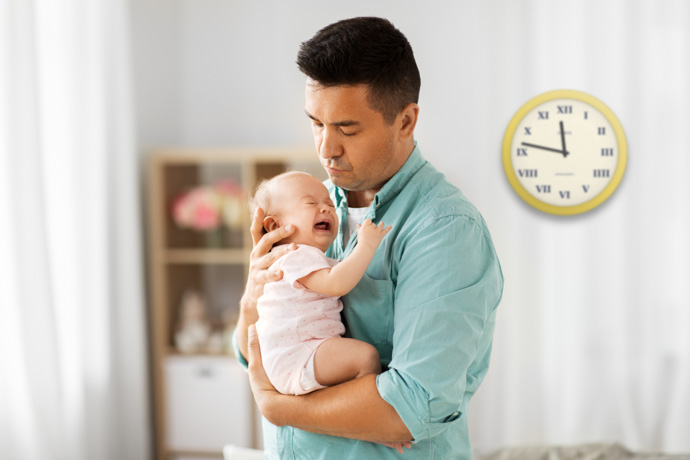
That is h=11 m=47
